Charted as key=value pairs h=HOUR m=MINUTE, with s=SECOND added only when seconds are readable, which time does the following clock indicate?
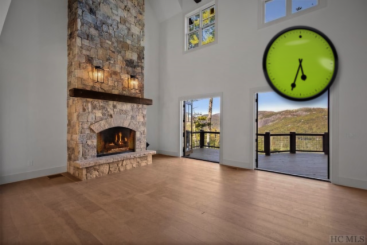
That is h=5 m=33
